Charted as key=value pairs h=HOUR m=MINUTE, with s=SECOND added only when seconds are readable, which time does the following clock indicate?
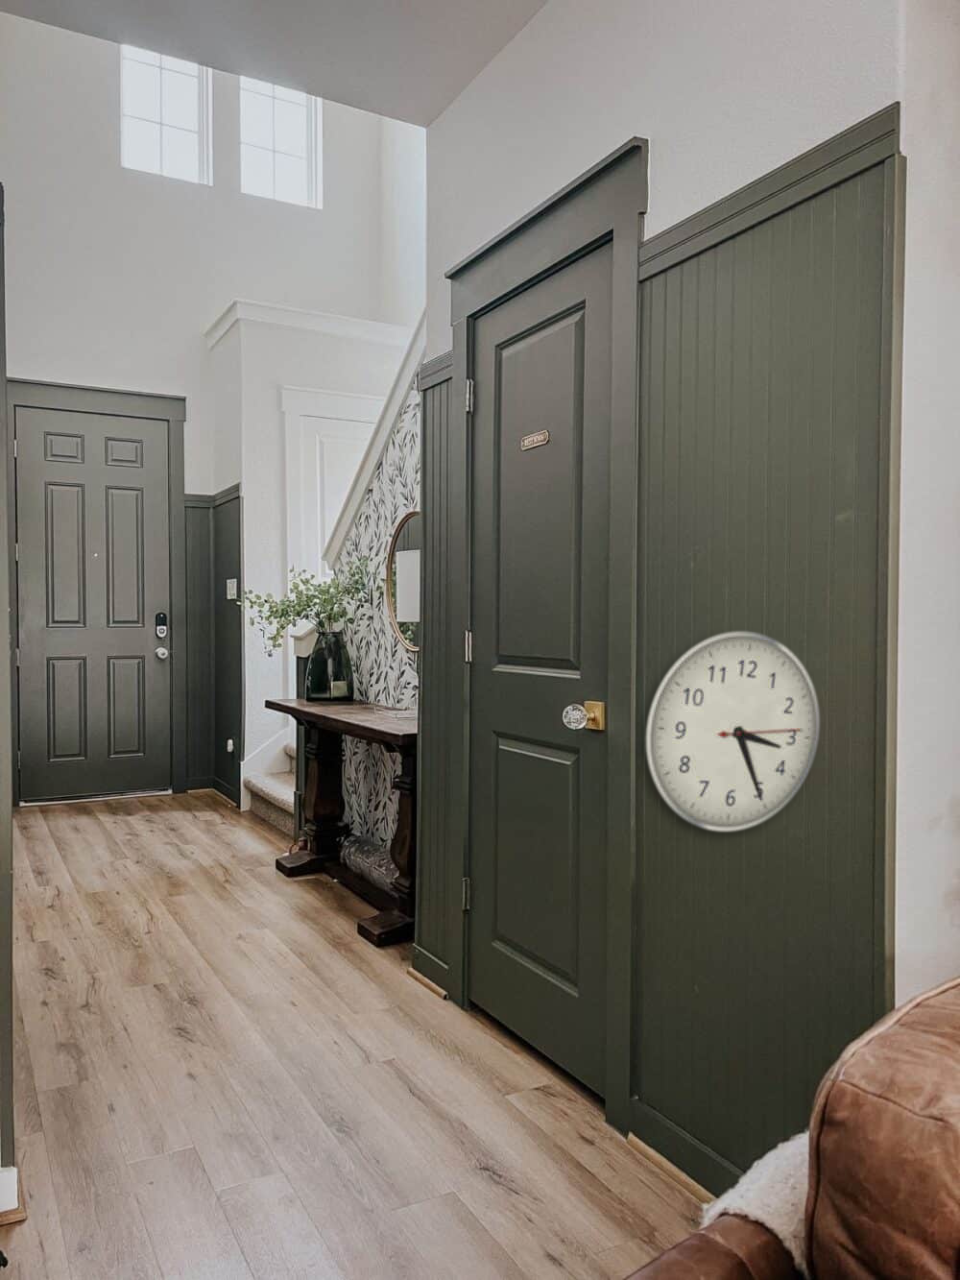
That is h=3 m=25 s=14
